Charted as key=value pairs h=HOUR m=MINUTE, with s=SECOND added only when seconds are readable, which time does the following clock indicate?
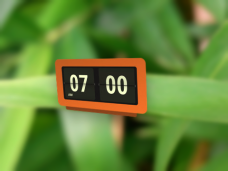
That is h=7 m=0
